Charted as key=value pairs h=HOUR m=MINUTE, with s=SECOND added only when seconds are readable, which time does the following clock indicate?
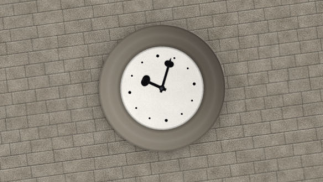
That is h=10 m=4
